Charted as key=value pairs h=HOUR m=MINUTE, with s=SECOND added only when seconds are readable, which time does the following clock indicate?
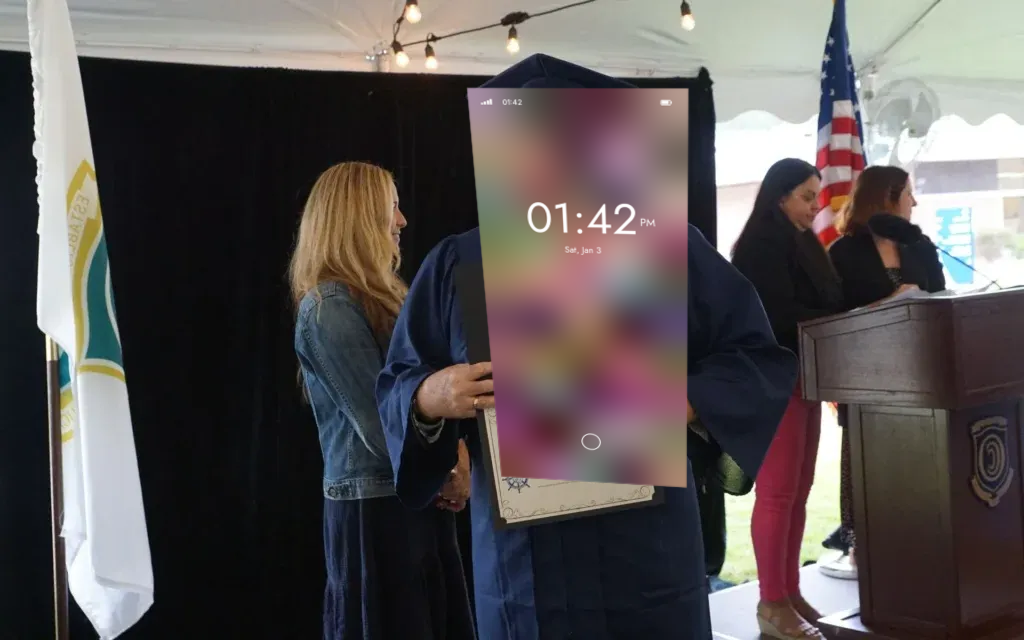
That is h=1 m=42
